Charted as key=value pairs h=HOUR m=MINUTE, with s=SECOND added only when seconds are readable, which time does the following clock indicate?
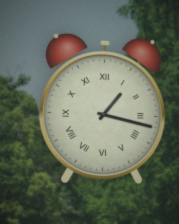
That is h=1 m=17
